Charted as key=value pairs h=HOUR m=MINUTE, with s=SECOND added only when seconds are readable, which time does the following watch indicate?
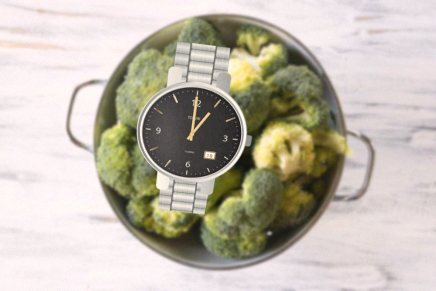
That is h=1 m=0
